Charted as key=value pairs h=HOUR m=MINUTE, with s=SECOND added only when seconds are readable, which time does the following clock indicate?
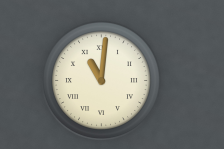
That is h=11 m=1
